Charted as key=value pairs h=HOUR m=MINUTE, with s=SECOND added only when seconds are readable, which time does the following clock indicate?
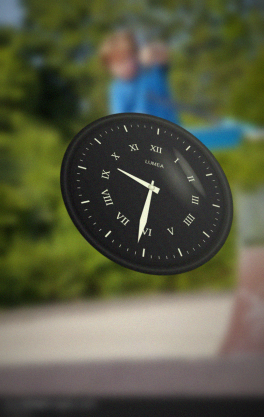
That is h=9 m=31
